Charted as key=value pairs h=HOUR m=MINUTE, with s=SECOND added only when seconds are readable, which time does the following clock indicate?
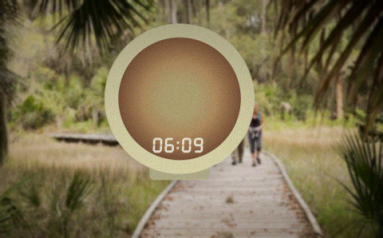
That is h=6 m=9
